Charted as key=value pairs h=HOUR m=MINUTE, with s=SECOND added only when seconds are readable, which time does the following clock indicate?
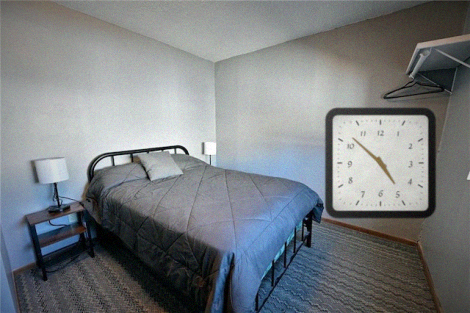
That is h=4 m=52
